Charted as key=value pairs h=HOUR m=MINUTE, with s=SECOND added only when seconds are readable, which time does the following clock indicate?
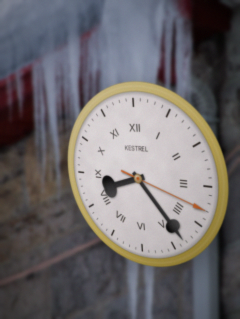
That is h=8 m=23 s=18
